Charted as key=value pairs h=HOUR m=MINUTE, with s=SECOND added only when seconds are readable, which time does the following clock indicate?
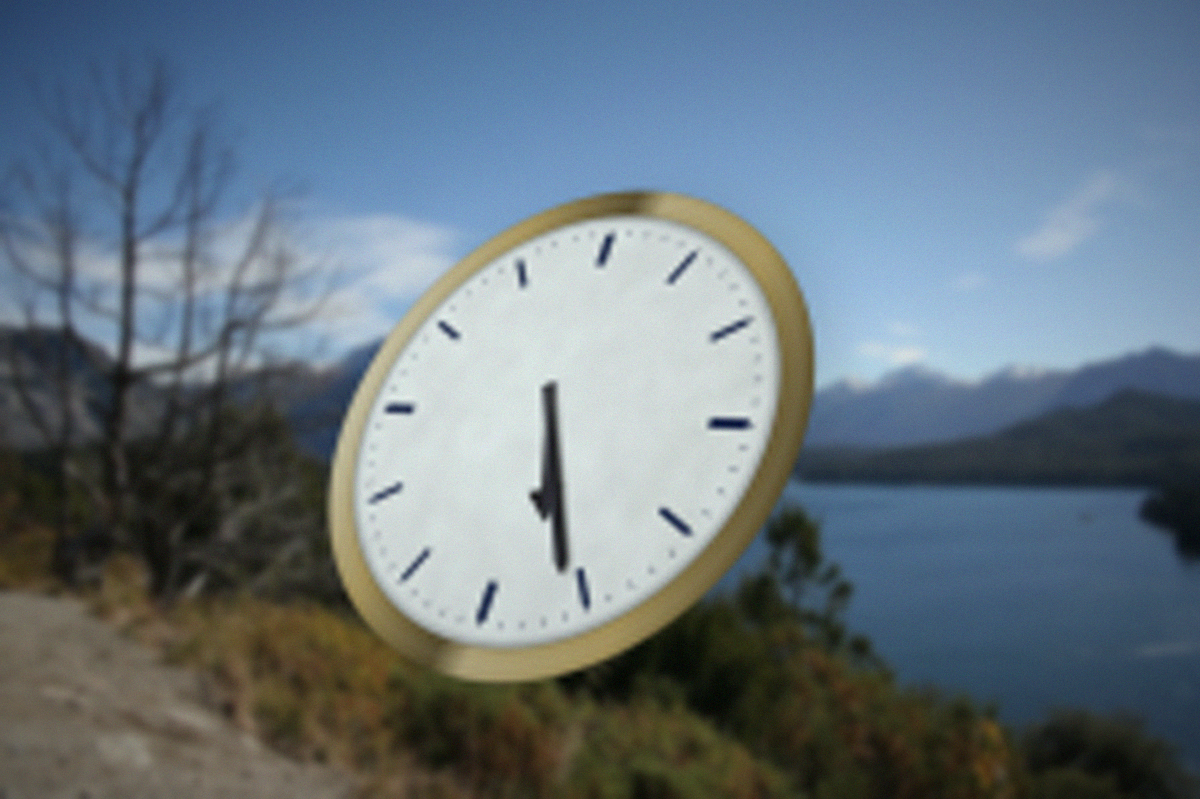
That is h=5 m=26
